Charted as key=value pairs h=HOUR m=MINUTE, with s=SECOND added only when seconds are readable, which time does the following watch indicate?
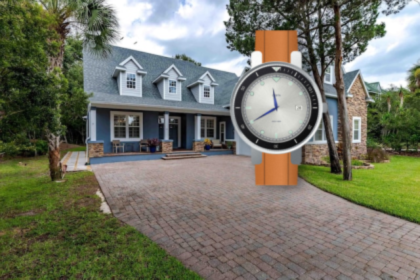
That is h=11 m=40
